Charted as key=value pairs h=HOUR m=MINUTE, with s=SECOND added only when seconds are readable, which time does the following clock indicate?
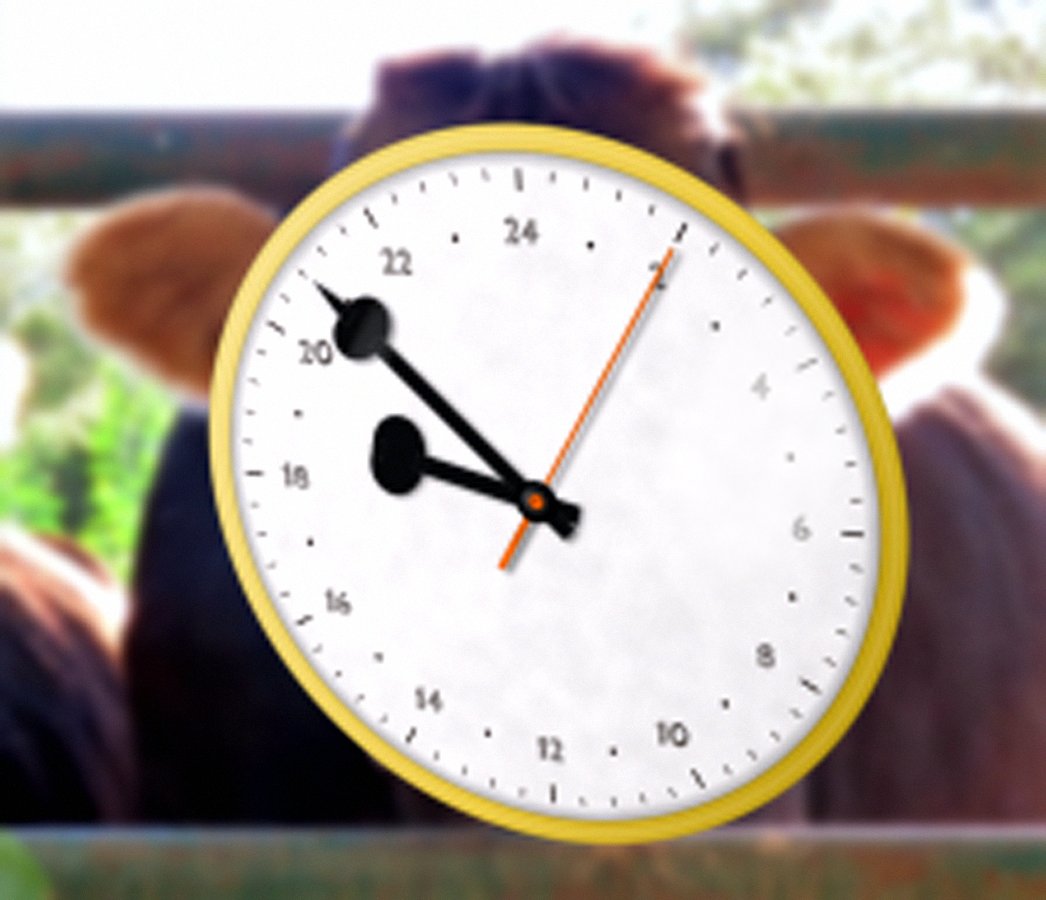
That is h=18 m=52 s=5
